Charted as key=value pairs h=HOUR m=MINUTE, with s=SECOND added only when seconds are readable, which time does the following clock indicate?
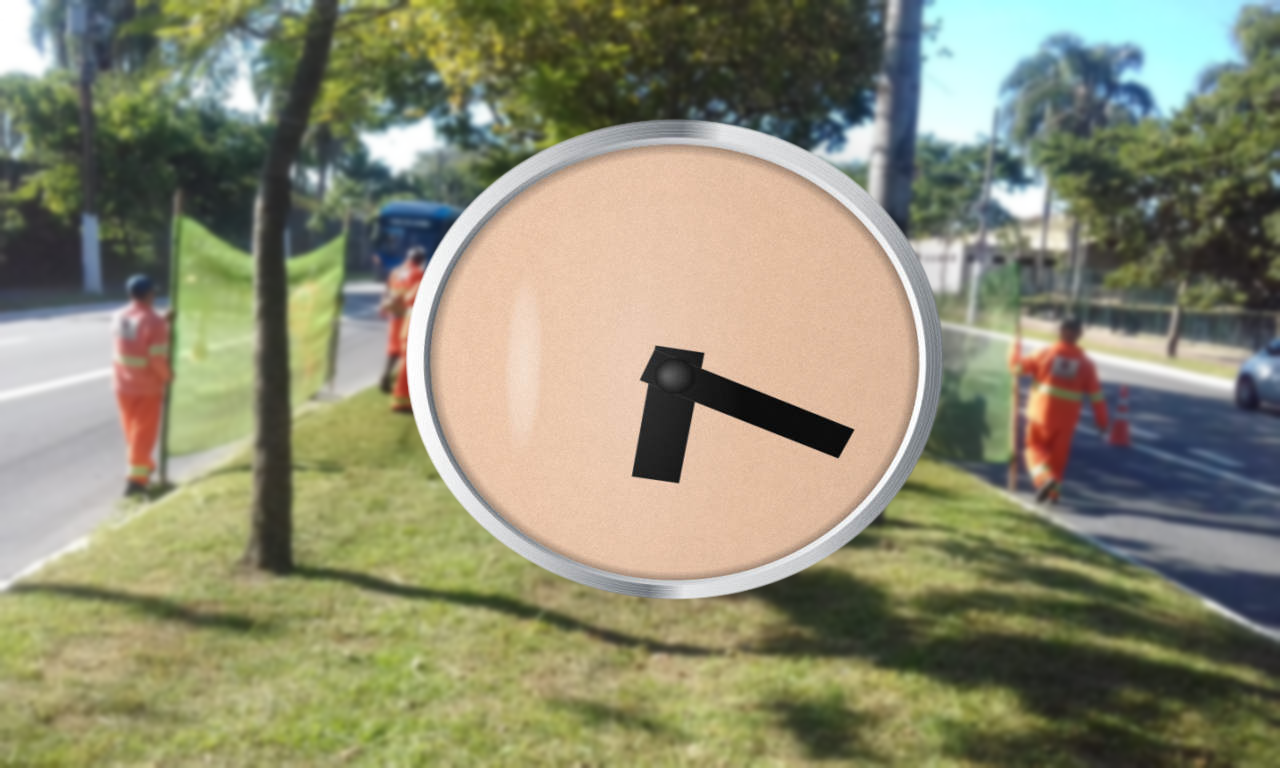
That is h=6 m=19
